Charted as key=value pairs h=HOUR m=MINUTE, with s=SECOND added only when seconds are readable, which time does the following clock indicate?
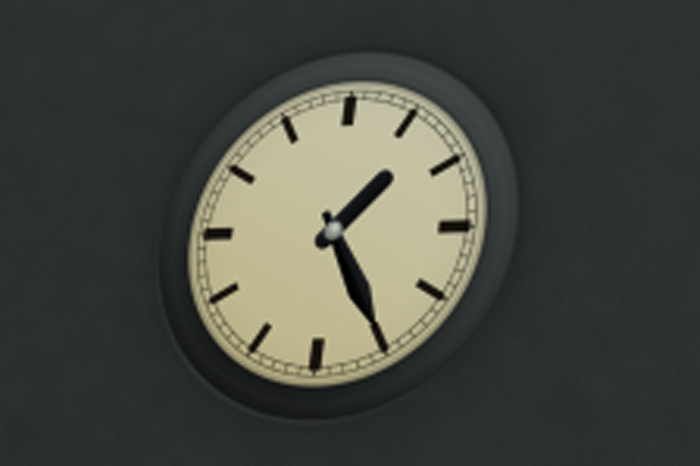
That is h=1 m=25
